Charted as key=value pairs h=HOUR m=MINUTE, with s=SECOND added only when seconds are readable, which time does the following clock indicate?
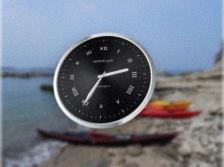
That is h=2 m=35
